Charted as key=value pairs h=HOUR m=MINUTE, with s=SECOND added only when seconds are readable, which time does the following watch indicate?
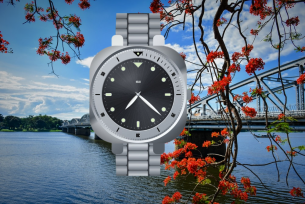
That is h=7 m=22
